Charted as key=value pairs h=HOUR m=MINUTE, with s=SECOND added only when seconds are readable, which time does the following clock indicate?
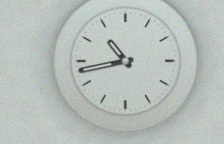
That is h=10 m=43
